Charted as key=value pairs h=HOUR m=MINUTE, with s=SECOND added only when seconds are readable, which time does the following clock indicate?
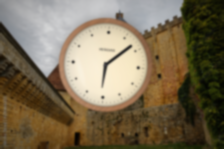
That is h=6 m=8
